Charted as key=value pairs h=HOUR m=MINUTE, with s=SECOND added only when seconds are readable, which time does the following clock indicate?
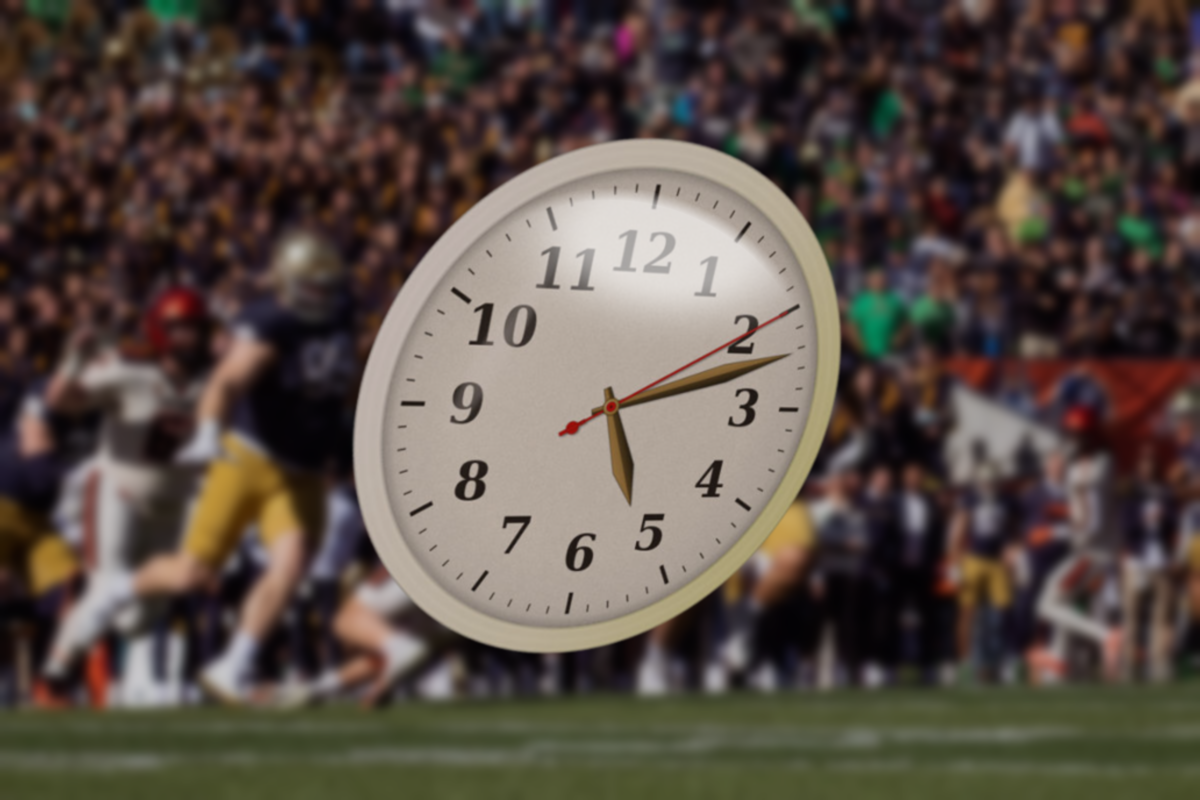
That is h=5 m=12 s=10
